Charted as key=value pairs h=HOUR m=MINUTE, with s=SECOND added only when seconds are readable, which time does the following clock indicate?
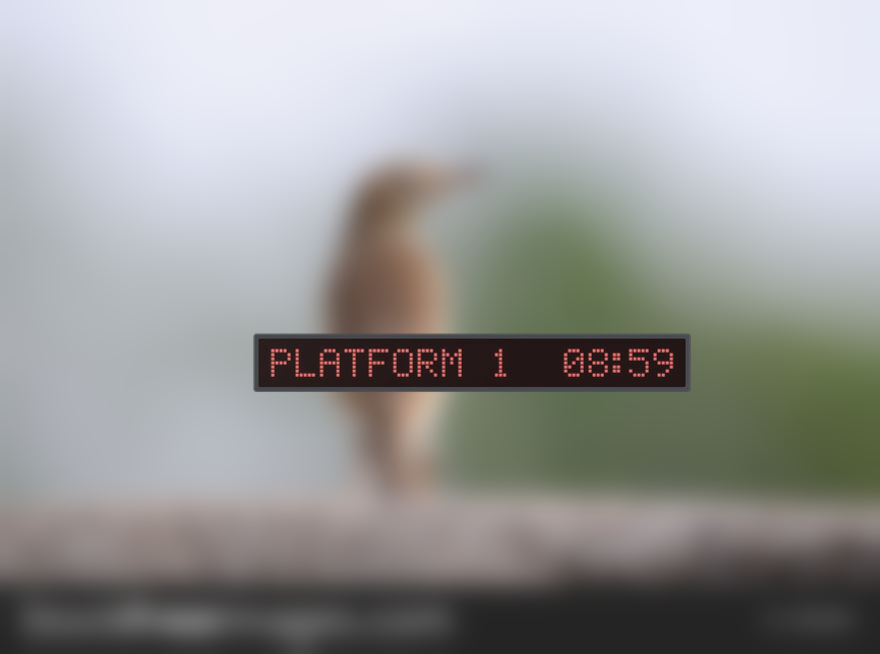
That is h=8 m=59
